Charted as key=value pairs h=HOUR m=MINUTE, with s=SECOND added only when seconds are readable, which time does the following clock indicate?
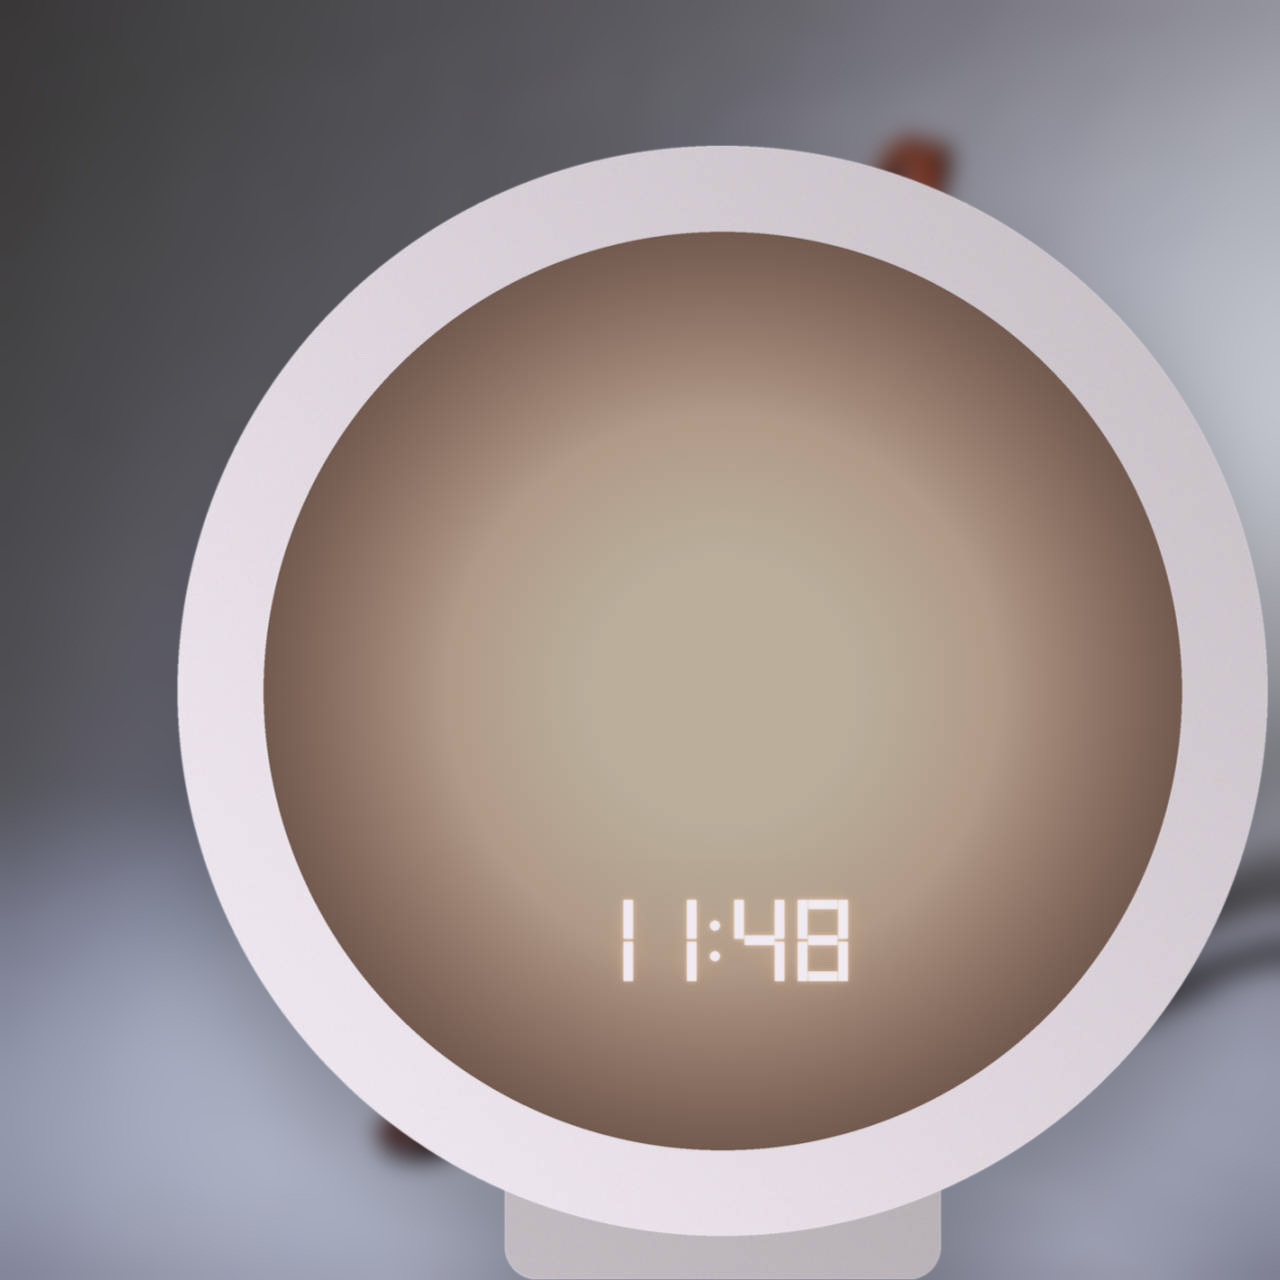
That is h=11 m=48
